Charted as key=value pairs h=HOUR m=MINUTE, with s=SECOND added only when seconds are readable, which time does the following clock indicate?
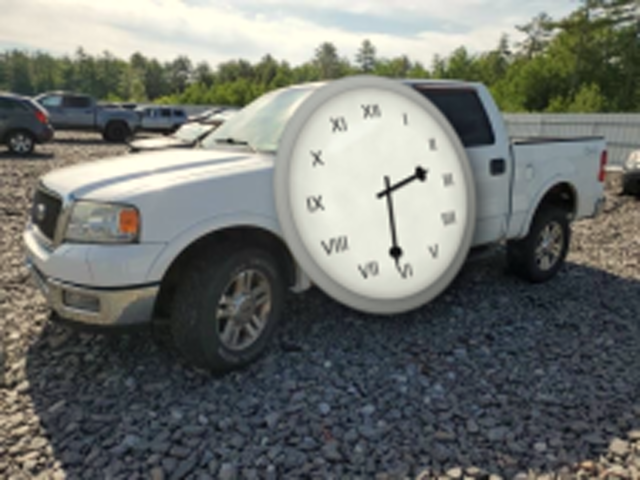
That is h=2 m=31
